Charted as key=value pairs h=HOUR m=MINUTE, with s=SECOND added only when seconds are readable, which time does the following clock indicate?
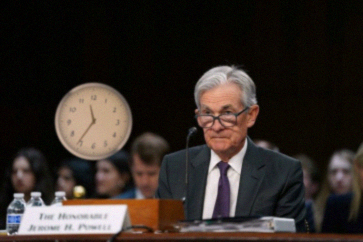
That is h=11 m=36
